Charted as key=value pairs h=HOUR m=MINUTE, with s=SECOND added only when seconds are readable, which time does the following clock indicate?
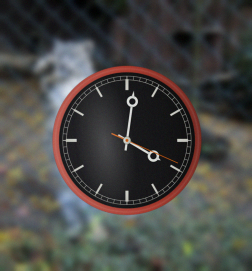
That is h=4 m=1 s=19
